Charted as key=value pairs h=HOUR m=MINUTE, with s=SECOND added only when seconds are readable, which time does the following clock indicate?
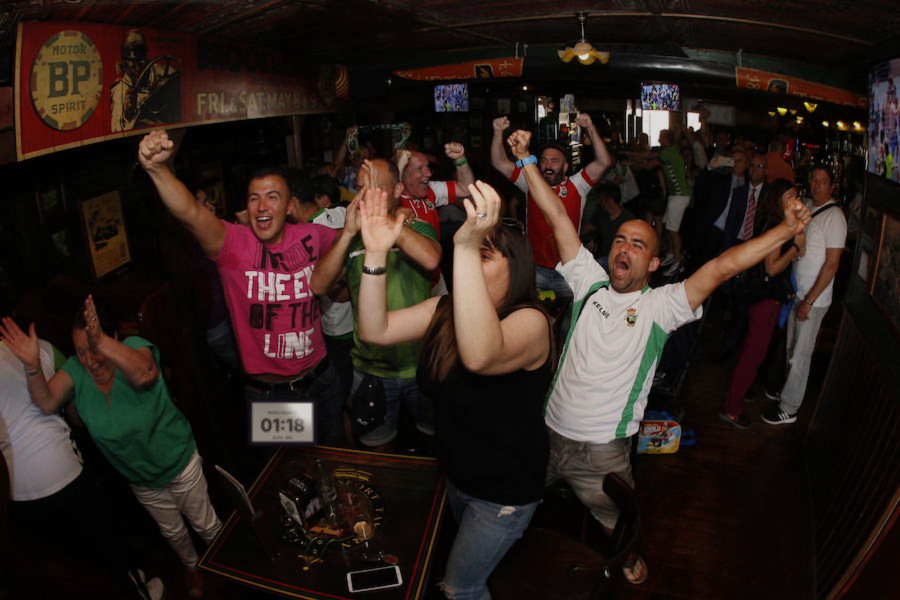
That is h=1 m=18
